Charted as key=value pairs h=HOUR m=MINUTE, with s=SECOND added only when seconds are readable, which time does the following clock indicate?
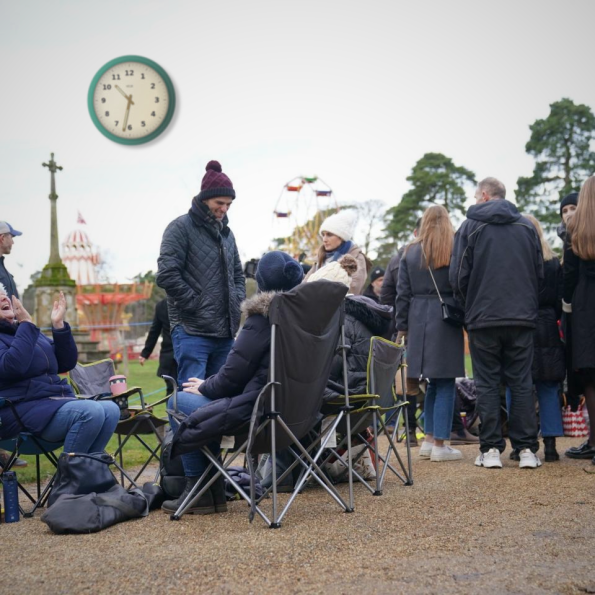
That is h=10 m=32
